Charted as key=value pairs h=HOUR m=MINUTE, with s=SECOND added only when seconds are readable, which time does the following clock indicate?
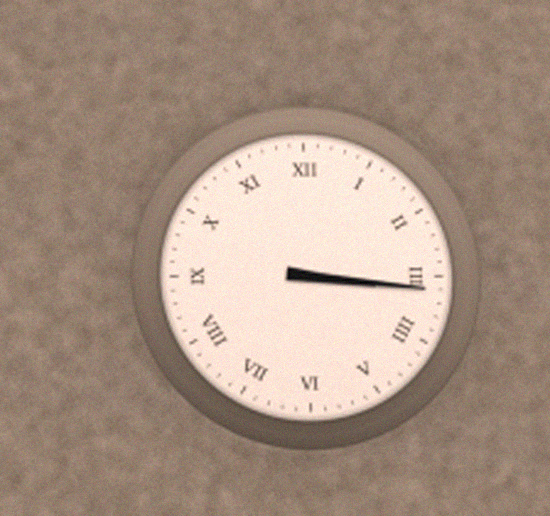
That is h=3 m=16
